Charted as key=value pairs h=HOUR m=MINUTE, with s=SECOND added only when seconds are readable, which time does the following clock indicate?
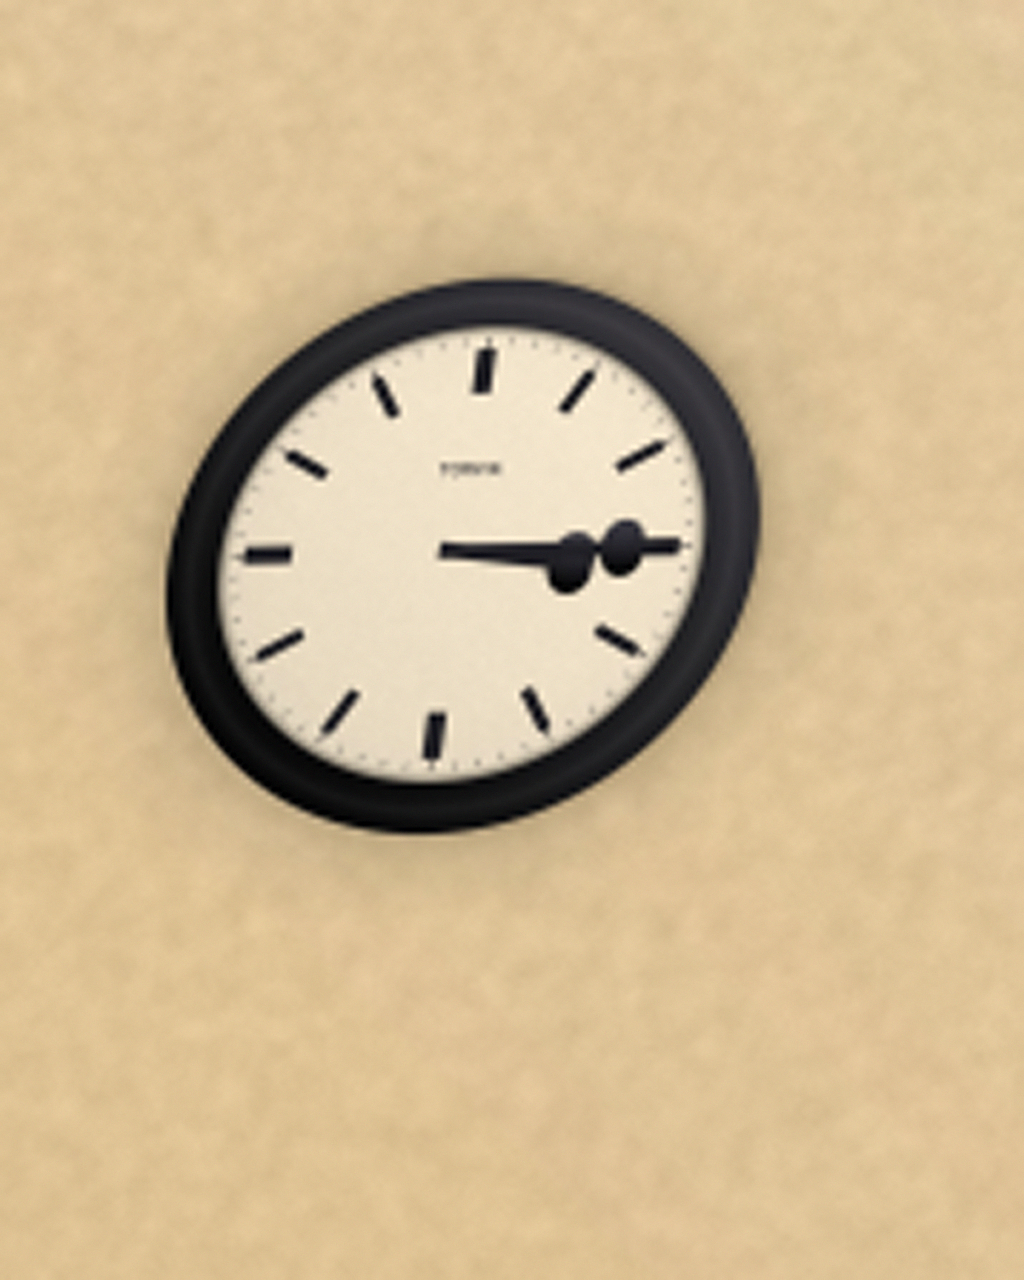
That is h=3 m=15
